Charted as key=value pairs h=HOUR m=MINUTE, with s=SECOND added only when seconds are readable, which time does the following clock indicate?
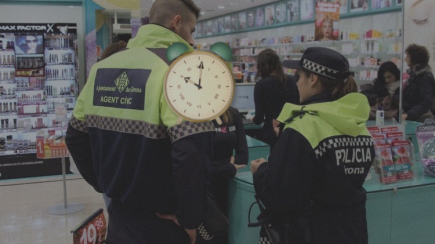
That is h=10 m=1
